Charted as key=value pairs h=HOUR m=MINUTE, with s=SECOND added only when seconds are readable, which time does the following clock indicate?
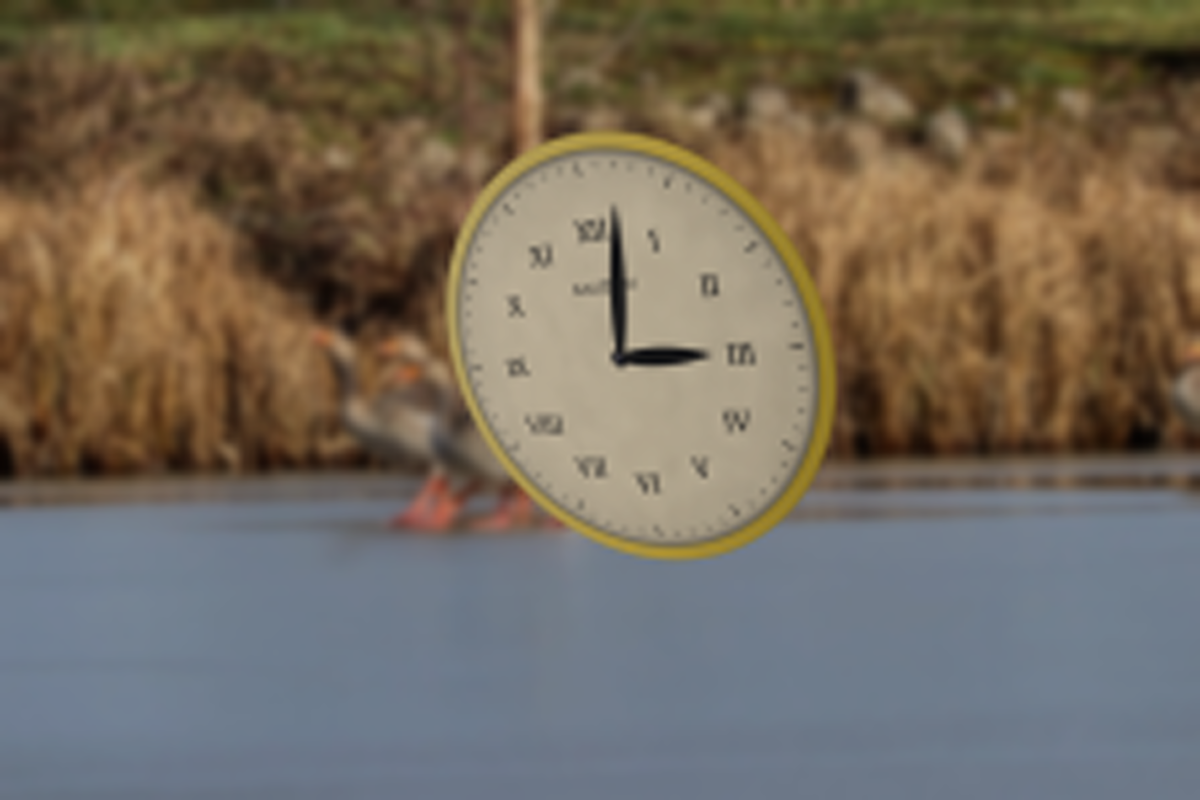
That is h=3 m=2
